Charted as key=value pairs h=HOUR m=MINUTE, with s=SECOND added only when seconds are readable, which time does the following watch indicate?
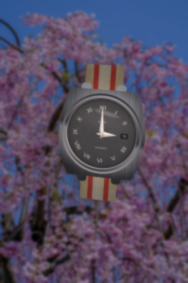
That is h=3 m=0
